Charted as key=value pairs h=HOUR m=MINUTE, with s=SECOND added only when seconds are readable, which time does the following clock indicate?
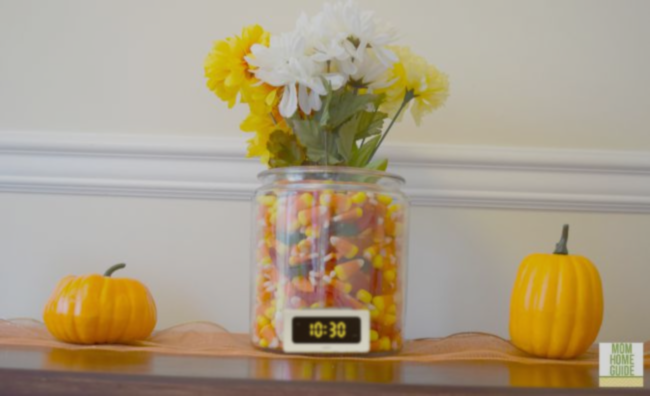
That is h=10 m=30
